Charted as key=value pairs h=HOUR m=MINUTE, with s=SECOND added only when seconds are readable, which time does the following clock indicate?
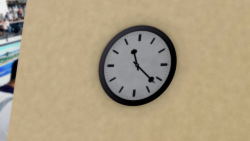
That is h=11 m=22
